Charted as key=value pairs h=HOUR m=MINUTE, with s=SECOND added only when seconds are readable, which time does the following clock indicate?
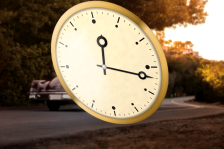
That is h=12 m=17
